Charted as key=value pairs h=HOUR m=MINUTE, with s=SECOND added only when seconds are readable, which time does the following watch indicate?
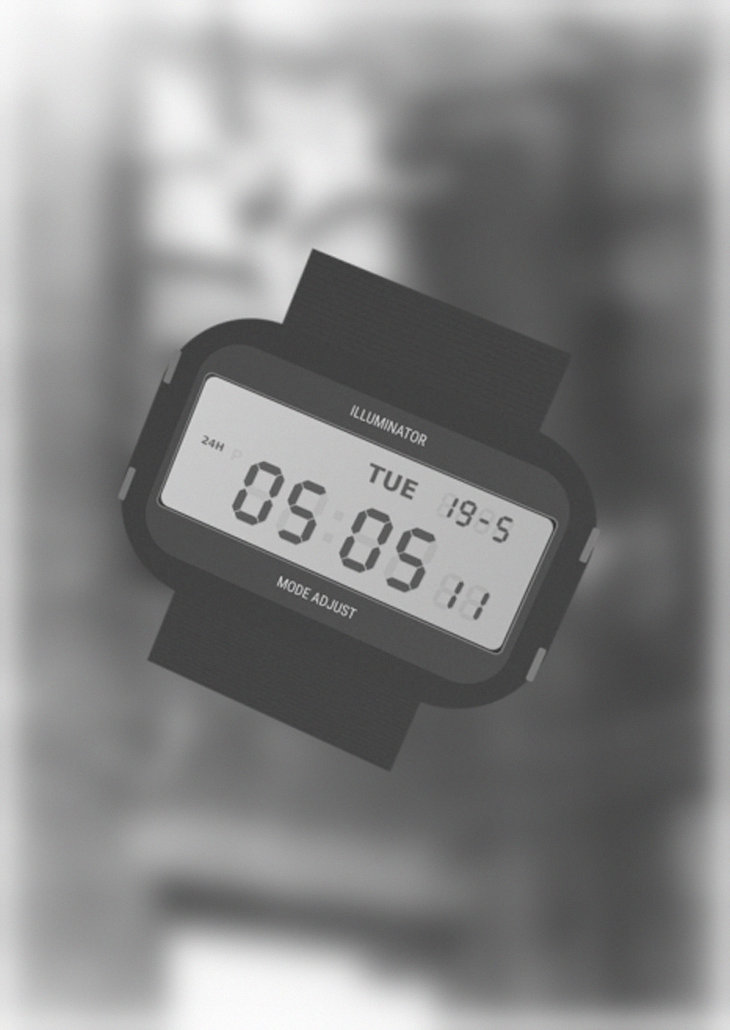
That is h=5 m=5 s=11
